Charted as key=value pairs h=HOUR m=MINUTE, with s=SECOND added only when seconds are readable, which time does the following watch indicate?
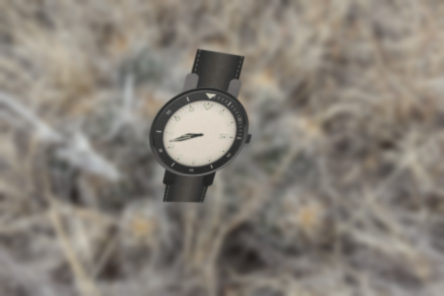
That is h=8 m=42
